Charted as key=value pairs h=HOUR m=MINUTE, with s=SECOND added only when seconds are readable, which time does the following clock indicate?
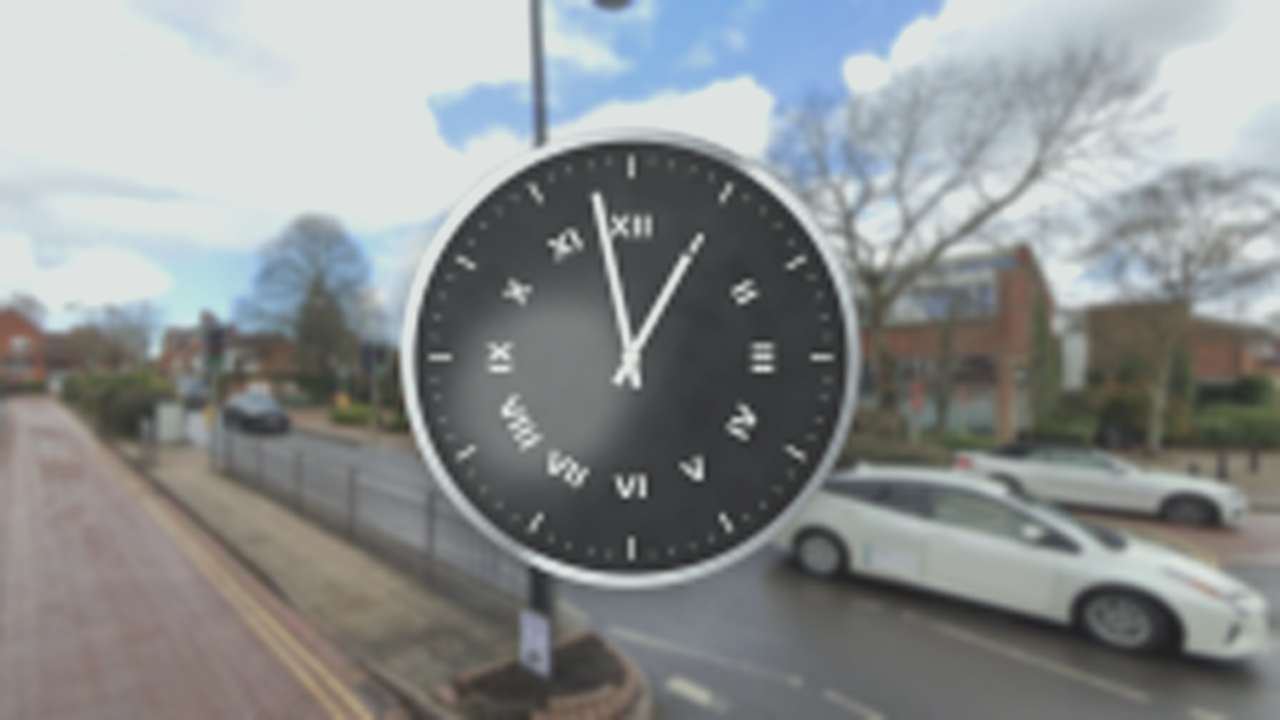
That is h=12 m=58
